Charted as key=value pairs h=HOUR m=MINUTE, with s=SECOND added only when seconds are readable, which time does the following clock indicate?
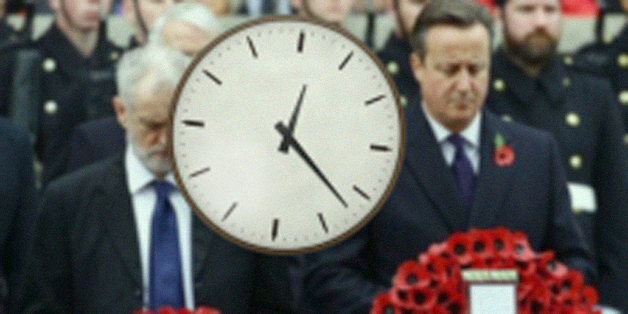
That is h=12 m=22
